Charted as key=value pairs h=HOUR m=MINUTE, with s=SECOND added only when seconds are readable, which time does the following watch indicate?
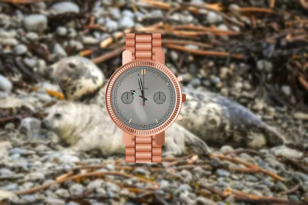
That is h=9 m=58
